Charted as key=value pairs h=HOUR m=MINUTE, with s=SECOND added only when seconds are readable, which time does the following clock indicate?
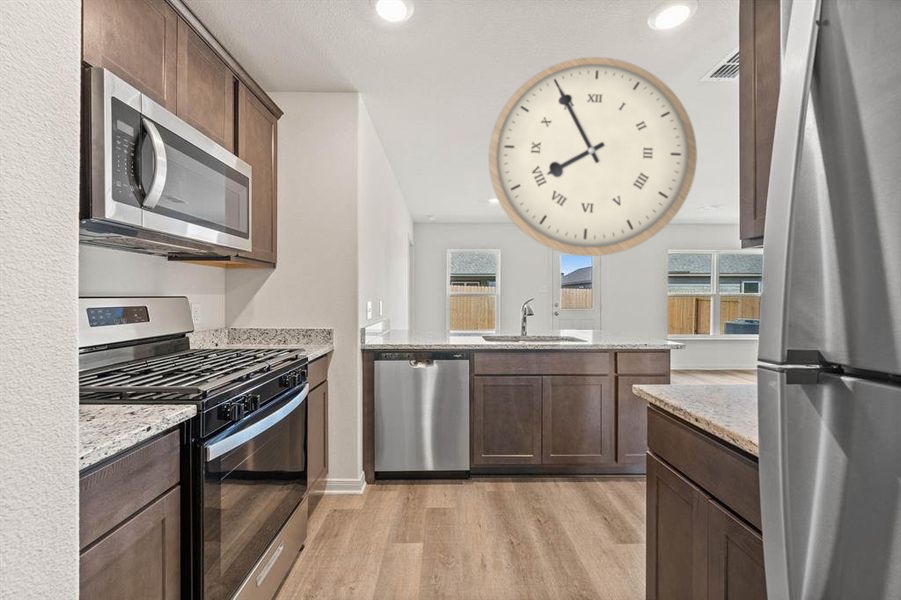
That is h=7 m=55
